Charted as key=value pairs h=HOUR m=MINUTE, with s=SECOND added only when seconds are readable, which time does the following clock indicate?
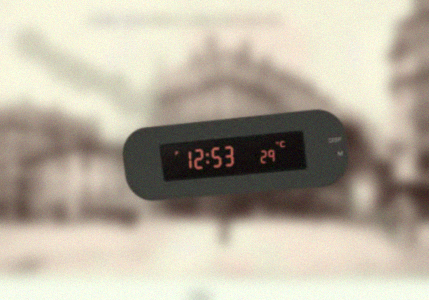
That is h=12 m=53
